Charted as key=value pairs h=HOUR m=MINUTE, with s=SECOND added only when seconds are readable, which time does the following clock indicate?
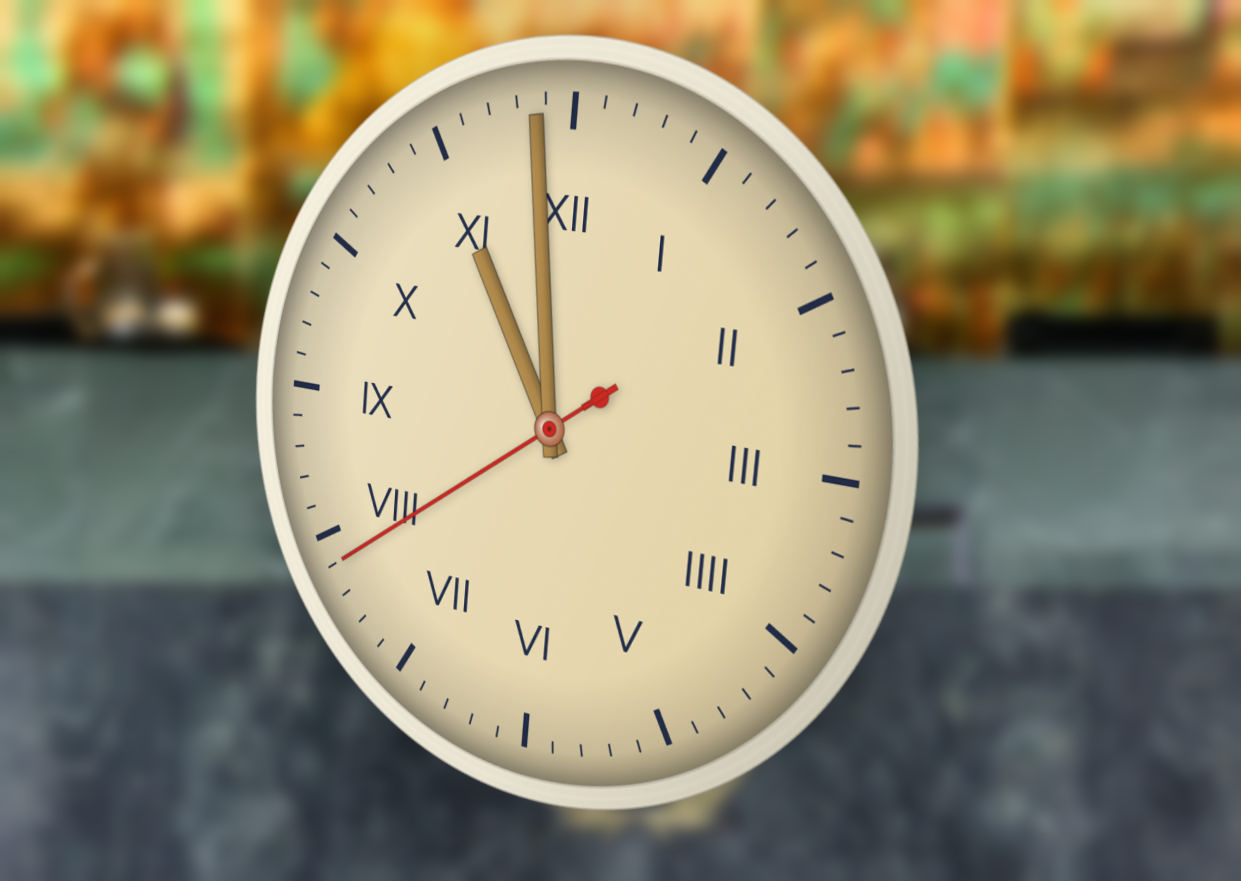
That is h=10 m=58 s=39
